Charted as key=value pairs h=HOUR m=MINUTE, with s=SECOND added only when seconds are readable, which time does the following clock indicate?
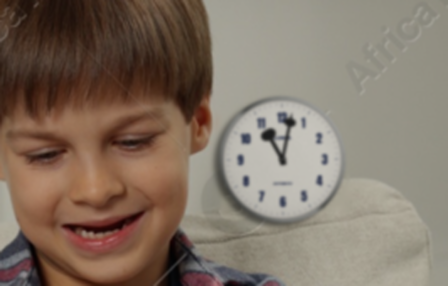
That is h=11 m=2
